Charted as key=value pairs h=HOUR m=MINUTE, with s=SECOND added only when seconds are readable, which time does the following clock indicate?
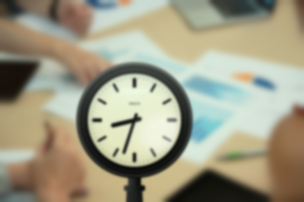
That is h=8 m=33
